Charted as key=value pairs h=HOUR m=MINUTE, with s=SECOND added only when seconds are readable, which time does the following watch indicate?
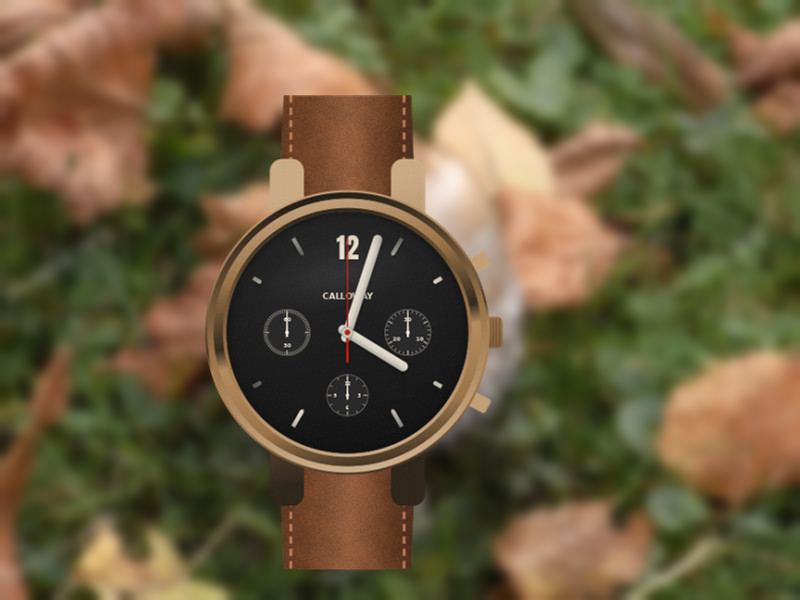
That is h=4 m=3
